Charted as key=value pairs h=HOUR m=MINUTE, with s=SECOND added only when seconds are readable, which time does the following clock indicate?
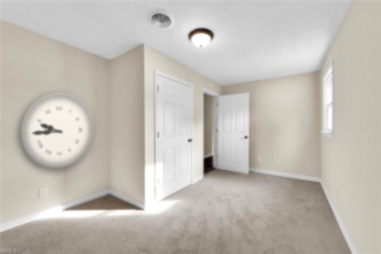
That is h=9 m=45
